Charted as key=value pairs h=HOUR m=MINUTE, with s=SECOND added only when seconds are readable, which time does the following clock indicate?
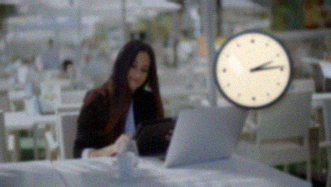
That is h=2 m=14
